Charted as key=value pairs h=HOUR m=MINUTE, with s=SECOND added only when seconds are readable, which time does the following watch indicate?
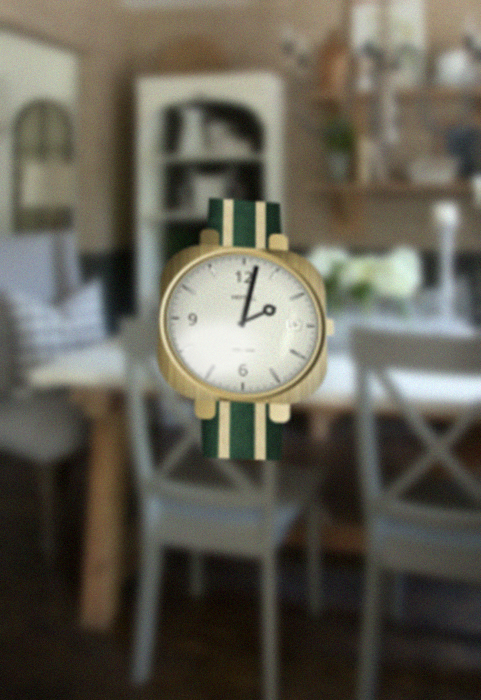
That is h=2 m=2
